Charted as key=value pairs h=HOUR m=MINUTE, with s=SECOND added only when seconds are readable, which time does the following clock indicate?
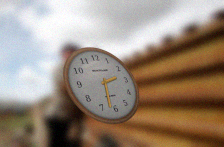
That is h=2 m=32
